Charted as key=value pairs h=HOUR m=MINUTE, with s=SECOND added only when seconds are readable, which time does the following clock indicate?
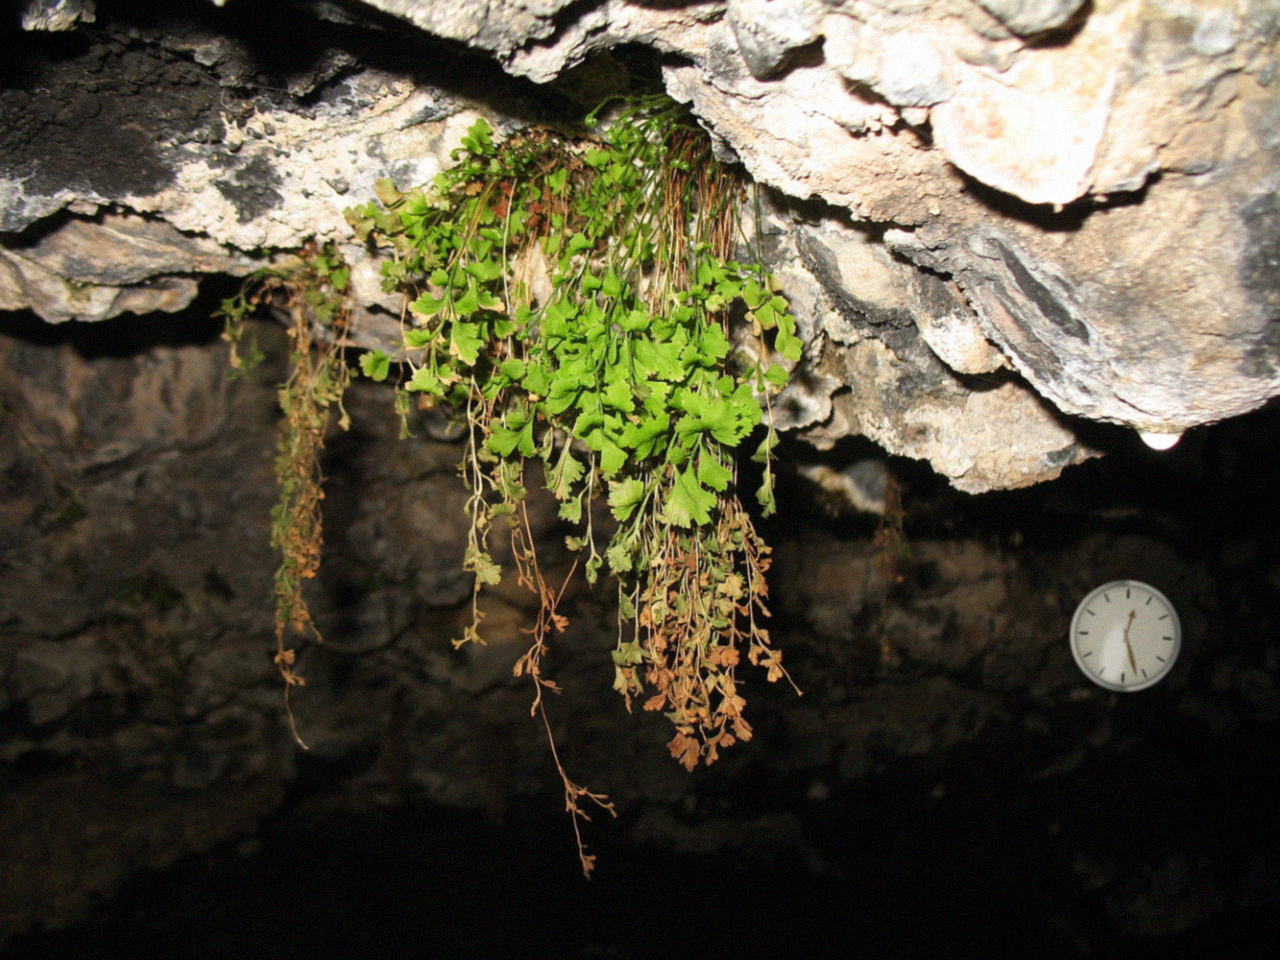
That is h=12 m=27
